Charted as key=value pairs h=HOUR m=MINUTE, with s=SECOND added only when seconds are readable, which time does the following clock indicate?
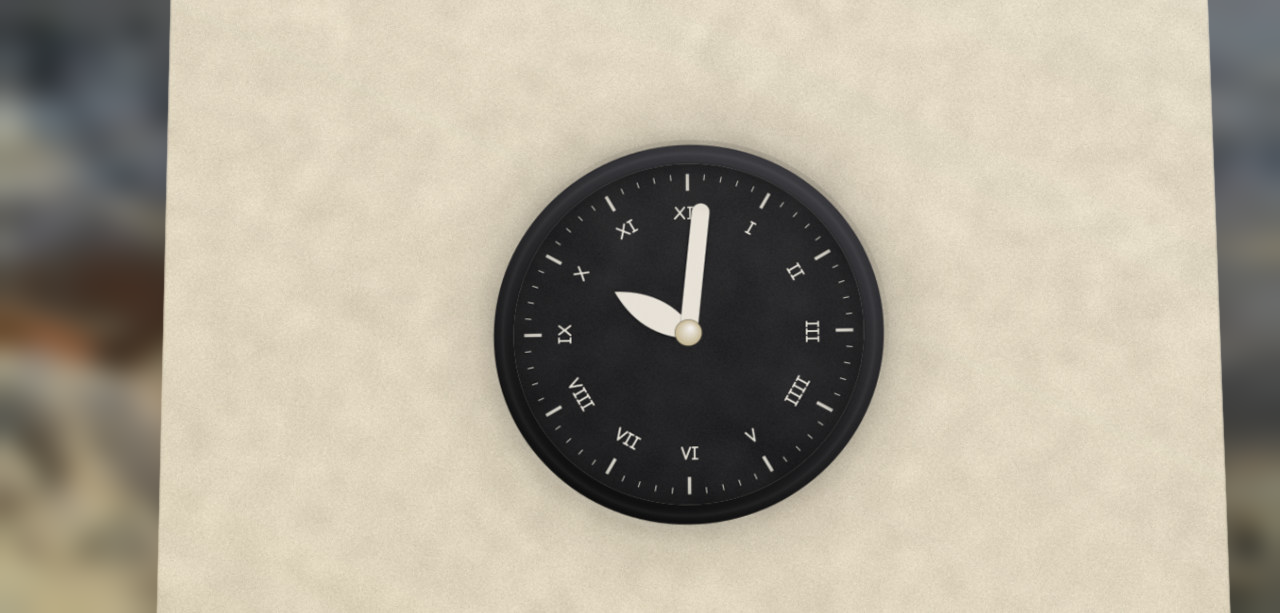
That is h=10 m=1
